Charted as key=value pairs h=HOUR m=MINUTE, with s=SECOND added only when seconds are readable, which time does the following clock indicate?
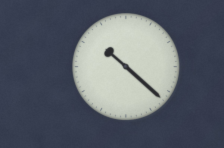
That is h=10 m=22
